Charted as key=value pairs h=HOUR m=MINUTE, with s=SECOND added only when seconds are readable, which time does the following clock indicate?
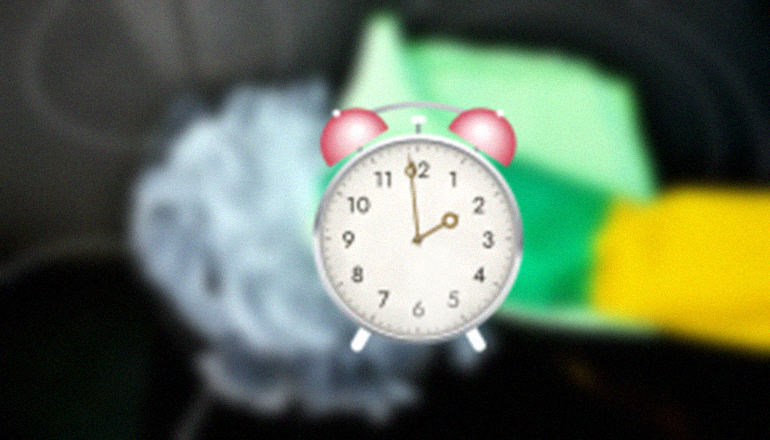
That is h=1 m=59
